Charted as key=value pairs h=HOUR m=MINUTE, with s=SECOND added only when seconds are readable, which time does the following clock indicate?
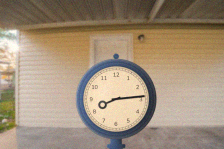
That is h=8 m=14
